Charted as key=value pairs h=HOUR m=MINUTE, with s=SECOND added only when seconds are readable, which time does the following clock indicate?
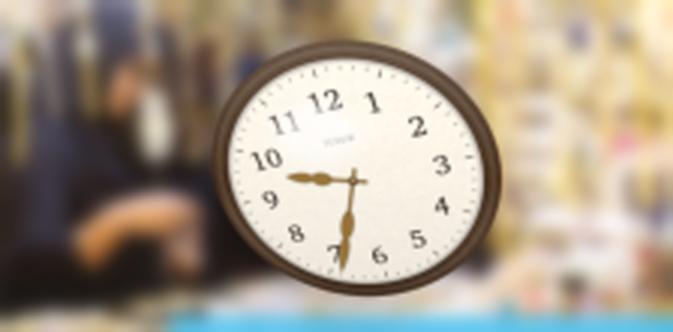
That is h=9 m=34
